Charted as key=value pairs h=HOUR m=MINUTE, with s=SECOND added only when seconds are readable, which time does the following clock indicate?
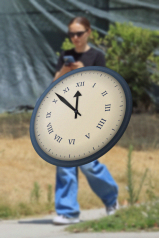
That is h=11 m=52
